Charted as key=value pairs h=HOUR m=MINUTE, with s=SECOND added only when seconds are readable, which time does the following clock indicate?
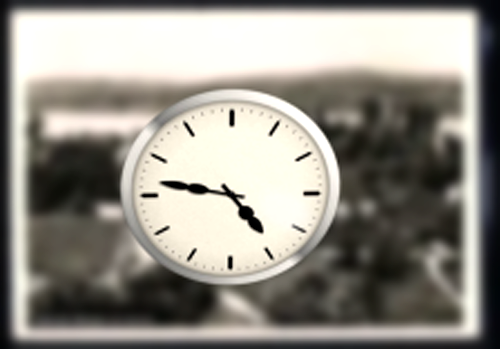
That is h=4 m=47
